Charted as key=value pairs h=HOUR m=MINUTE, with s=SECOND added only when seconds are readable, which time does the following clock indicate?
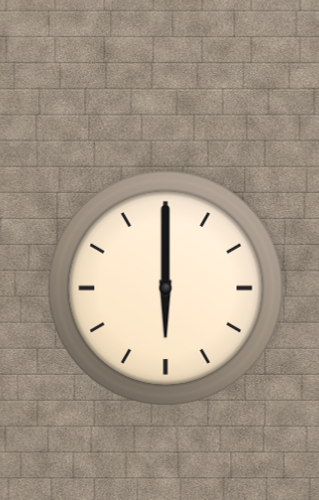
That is h=6 m=0
